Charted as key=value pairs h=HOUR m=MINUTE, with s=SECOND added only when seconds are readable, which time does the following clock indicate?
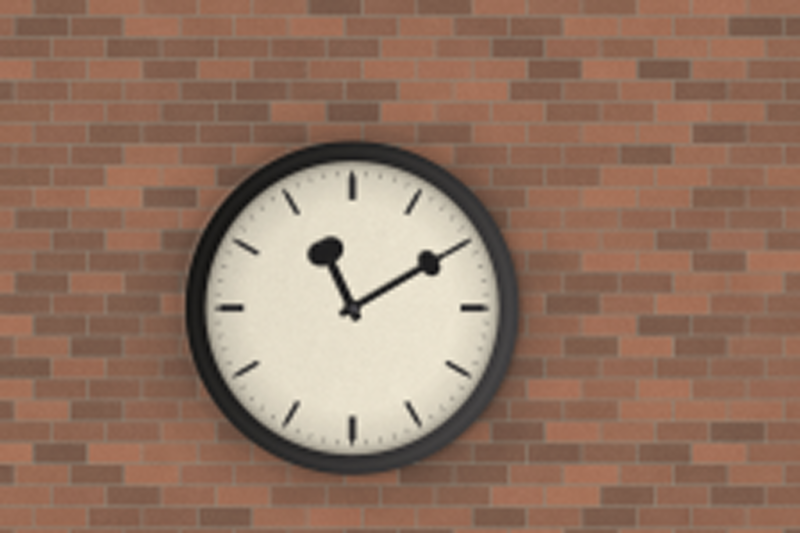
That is h=11 m=10
